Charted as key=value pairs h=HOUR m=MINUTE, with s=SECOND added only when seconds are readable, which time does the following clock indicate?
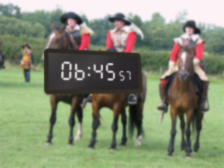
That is h=6 m=45 s=57
